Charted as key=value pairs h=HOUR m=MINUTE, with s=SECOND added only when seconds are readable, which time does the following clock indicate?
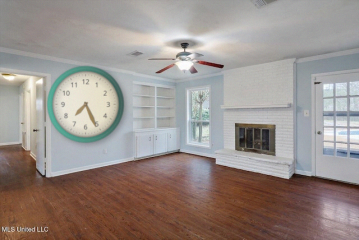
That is h=7 m=26
